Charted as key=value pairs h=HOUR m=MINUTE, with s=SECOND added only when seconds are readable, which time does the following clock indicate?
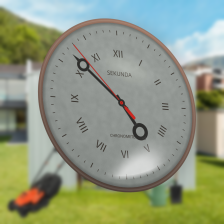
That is h=4 m=51 s=53
